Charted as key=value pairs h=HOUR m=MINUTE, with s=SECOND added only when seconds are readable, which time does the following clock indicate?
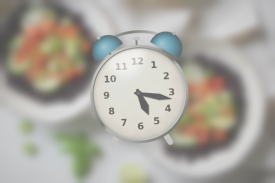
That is h=5 m=17
